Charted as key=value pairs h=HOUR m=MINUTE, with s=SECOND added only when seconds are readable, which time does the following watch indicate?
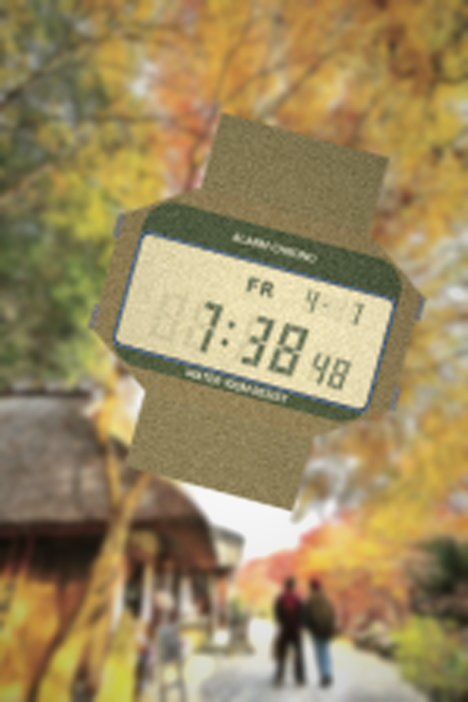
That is h=7 m=38 s=48
